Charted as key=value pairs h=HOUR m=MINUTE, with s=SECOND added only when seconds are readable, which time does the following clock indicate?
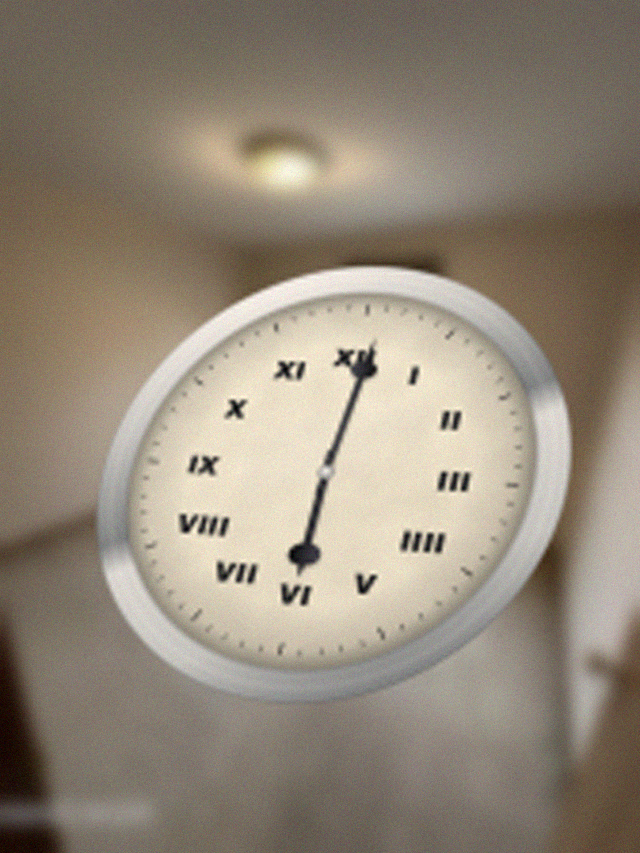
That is h=6 m=1
